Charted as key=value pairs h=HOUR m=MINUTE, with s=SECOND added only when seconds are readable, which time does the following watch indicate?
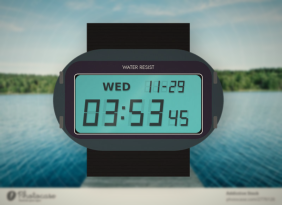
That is h=3 m=53 s=45
